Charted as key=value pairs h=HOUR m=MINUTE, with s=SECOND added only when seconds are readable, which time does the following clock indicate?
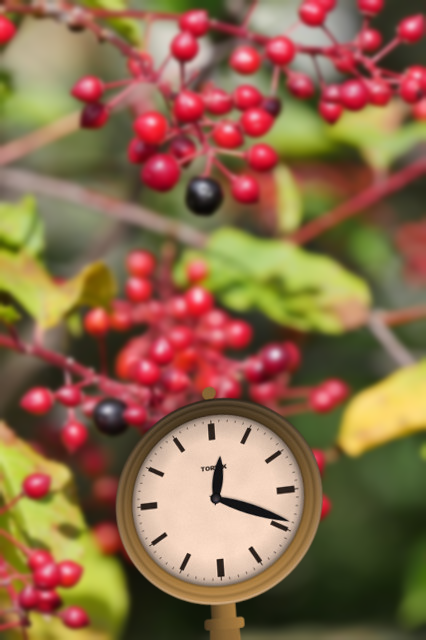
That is h=12 m=19
